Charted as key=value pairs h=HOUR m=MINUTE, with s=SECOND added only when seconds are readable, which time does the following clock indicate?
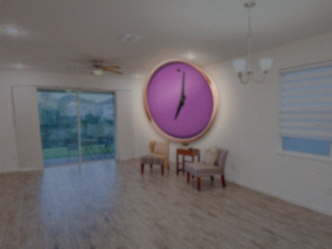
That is h=7 m=2
